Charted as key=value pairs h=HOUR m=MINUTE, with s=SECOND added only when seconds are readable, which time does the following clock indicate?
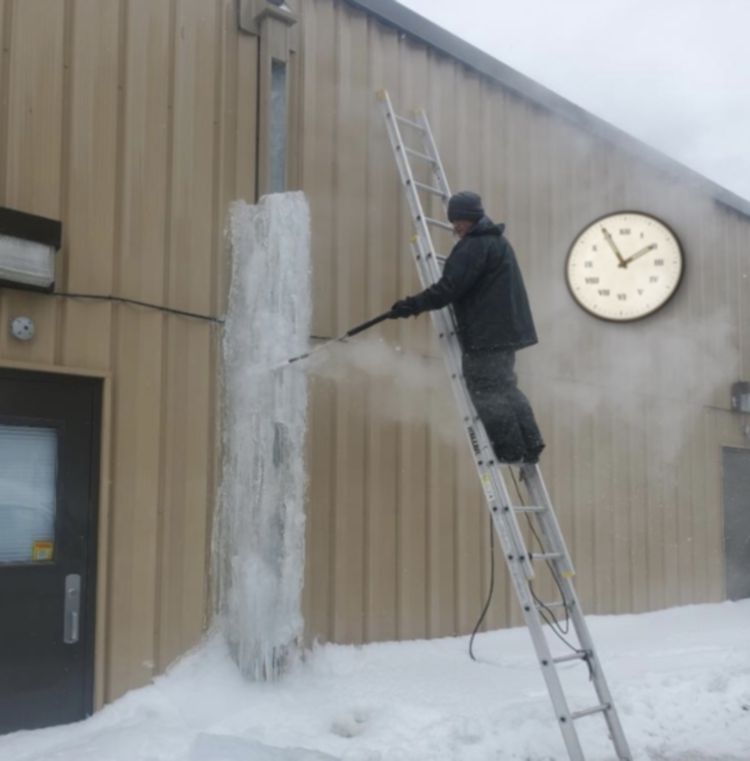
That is h=1 m=55
